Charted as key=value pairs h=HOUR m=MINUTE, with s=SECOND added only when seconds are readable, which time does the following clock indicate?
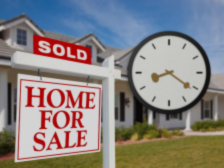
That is h=8 m=21
